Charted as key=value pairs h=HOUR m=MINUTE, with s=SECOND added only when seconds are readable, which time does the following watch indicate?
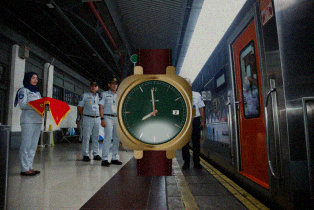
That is h=7 m=59
